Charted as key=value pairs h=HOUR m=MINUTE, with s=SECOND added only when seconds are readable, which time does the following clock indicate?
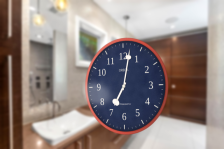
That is h=7 m=2
